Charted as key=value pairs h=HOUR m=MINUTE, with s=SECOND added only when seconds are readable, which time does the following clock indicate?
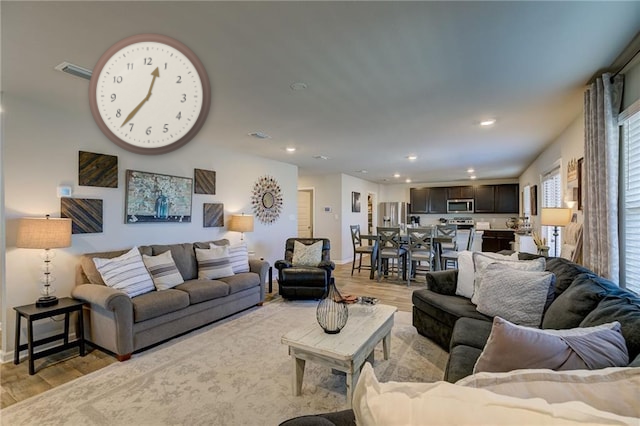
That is h=12 m=37
